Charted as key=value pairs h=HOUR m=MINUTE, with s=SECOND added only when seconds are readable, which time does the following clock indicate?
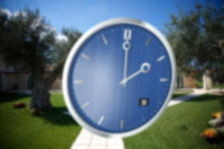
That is h=2 m=0
